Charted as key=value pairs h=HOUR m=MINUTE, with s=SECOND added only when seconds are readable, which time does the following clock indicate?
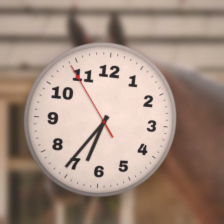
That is h=6 m=35 s=54
